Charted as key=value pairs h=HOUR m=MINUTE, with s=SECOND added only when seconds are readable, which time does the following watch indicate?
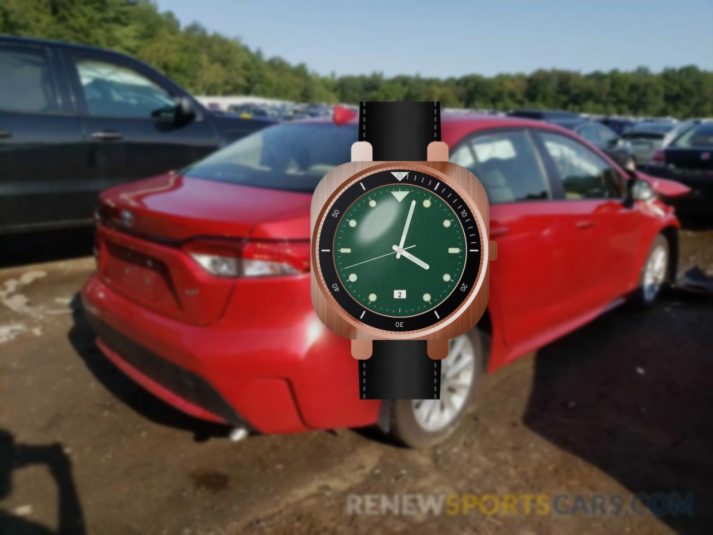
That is h=4 m=2 s=42
